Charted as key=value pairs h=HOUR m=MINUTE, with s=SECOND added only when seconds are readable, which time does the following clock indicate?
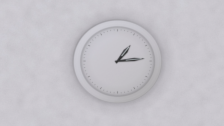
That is h=1 m=14
